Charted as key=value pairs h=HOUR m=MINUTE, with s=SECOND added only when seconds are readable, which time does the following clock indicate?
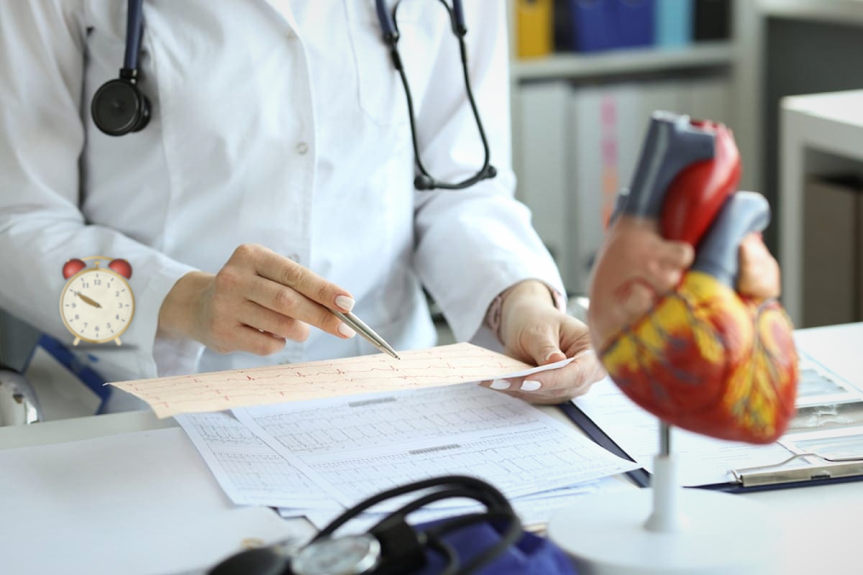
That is h=9 m=50
